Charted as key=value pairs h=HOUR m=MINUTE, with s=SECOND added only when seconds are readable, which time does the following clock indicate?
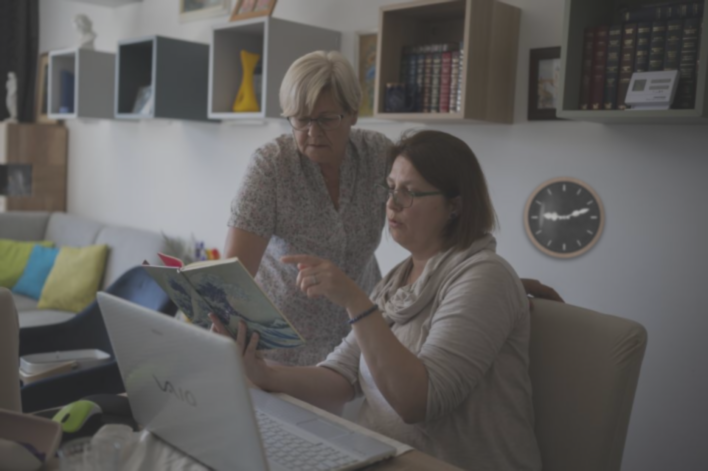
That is h=9 m=12
